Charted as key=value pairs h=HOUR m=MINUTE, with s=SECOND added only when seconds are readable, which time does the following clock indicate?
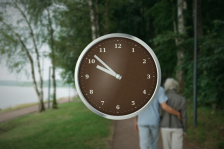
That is h=9 m=52
